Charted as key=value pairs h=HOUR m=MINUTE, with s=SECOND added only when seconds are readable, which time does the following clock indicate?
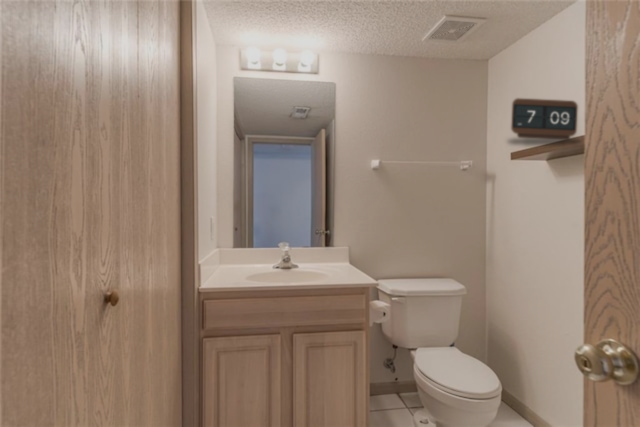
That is h=7 m=9
